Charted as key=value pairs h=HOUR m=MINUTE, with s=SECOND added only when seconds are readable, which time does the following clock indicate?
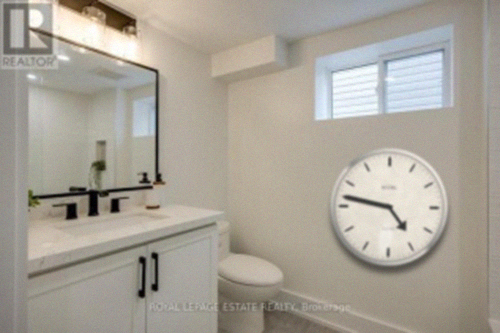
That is h=4 m=47
